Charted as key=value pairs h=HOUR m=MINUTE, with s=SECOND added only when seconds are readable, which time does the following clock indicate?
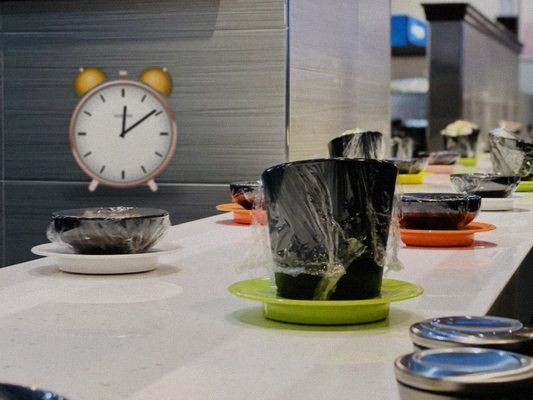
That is h=12 m=9
